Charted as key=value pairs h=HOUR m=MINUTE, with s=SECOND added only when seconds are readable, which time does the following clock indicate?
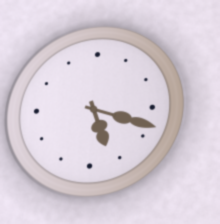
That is h=5 m=18
